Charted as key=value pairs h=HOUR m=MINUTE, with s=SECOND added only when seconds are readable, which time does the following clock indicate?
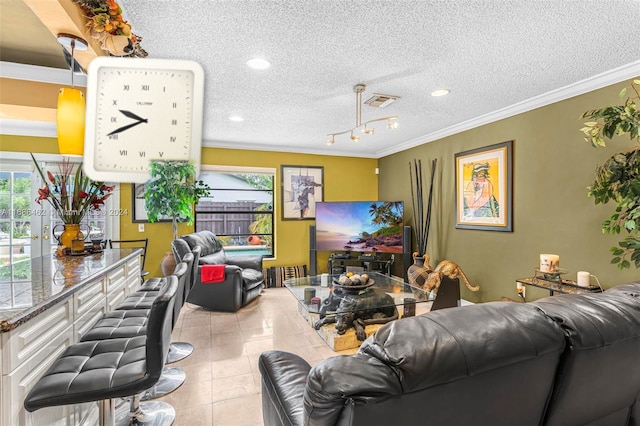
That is h=9 m=41
